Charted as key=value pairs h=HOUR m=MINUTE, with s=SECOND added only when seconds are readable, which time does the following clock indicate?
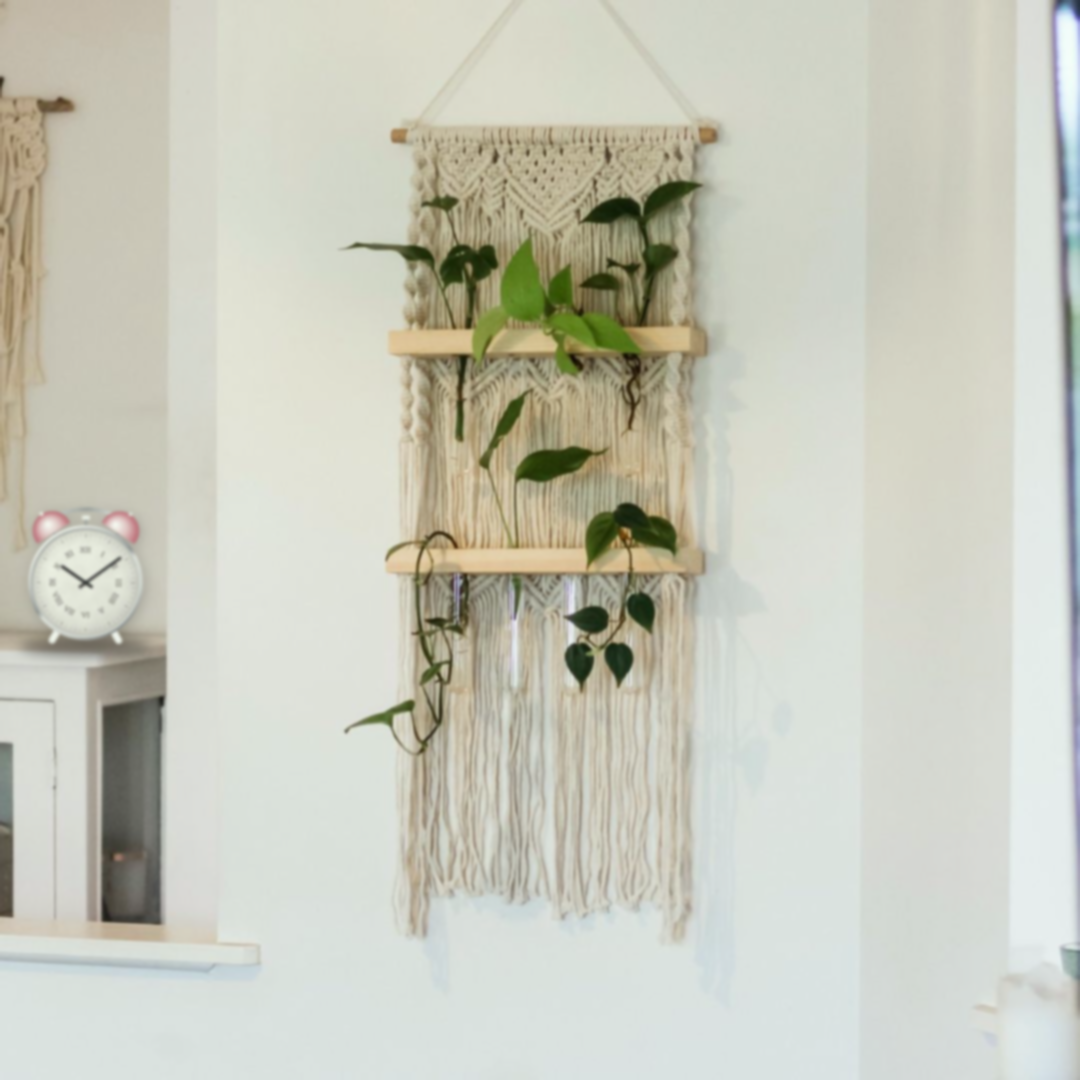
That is h=10 m=9
